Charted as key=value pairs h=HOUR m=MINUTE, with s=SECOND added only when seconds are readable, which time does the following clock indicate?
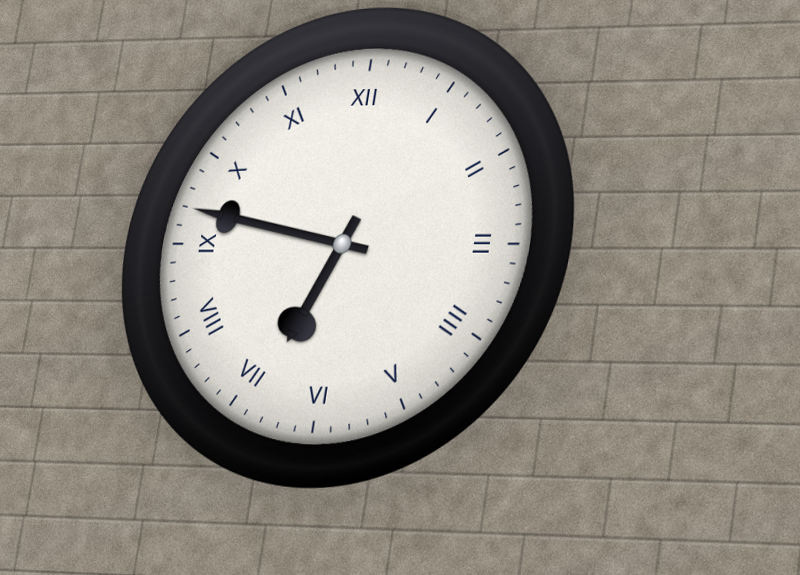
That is h=6 m=47
